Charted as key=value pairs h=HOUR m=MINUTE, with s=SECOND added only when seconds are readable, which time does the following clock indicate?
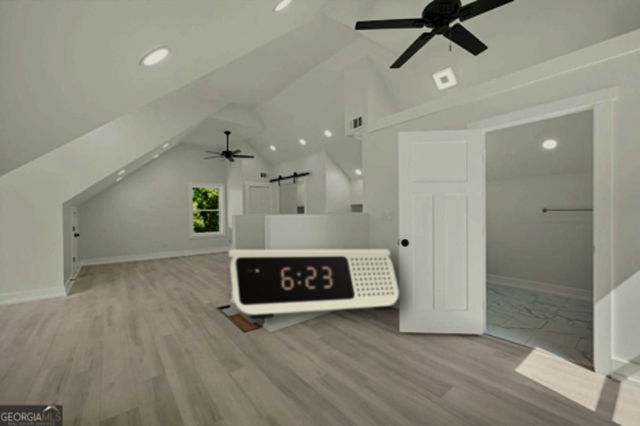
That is h=6 m=23
